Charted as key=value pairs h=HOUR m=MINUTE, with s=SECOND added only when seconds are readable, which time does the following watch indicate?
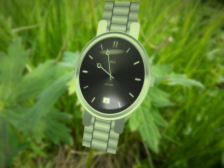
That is h=9 m=57
